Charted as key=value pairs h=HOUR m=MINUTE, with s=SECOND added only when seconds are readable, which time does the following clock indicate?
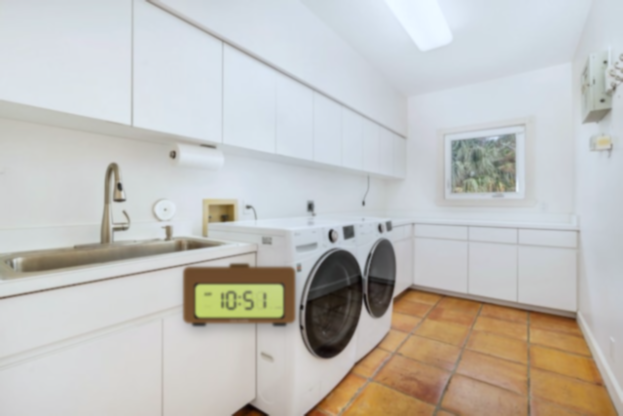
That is h=10 m=51
